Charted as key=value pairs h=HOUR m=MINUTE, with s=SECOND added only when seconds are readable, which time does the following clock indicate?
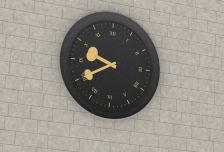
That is h=9 m=40
